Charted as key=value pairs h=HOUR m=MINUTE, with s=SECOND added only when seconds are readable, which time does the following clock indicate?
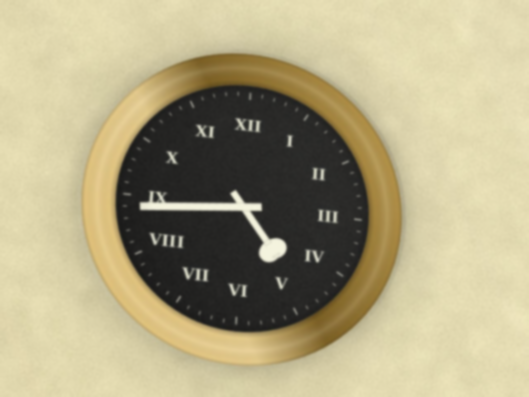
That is h=4 m=44
